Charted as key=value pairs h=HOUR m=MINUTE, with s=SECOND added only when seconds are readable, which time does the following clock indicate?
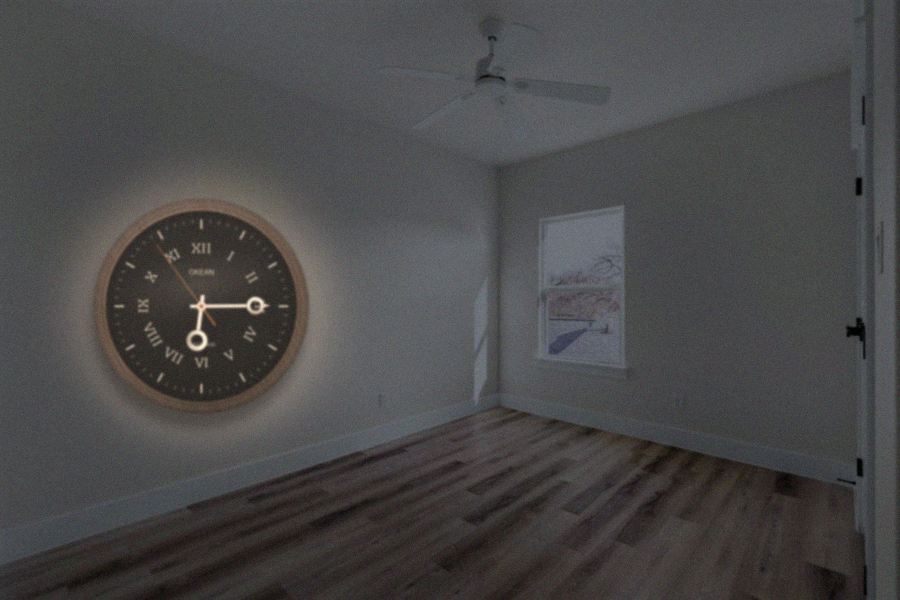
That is h=6 m=14 s=54
